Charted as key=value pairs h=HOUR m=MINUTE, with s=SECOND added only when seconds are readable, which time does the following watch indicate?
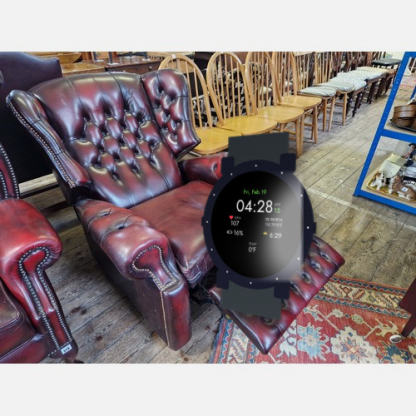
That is h=4 m=28
